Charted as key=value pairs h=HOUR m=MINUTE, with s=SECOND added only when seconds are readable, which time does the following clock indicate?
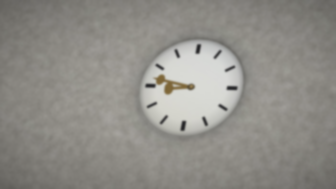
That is h=8 m=47
